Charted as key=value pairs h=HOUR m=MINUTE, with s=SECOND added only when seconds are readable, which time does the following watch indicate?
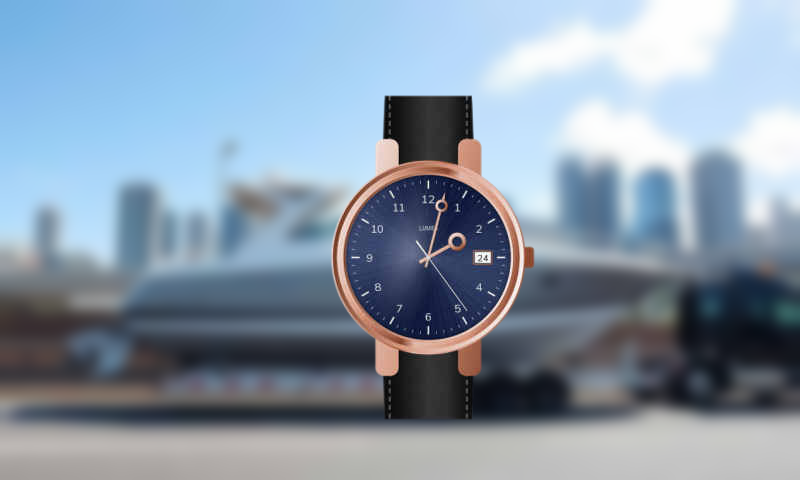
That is h=2 m=2 s=24
